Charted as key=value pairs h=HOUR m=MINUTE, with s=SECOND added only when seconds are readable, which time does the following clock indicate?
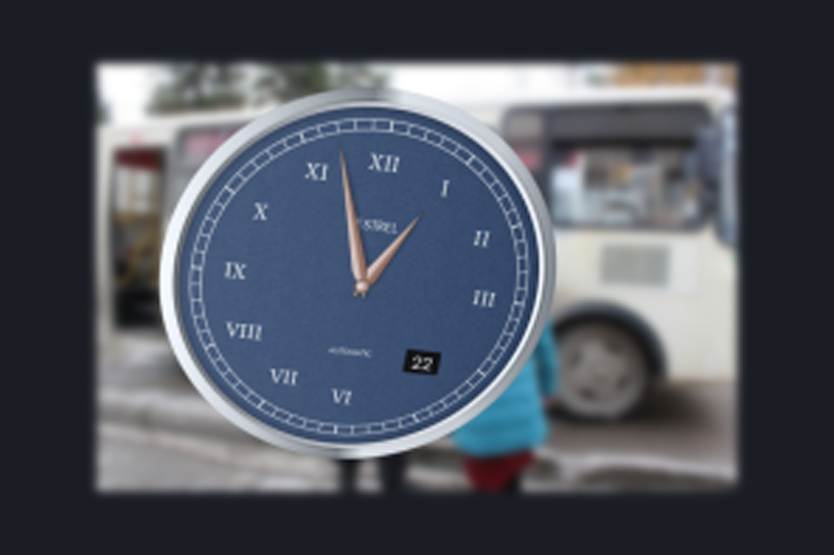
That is h=12 m=57
